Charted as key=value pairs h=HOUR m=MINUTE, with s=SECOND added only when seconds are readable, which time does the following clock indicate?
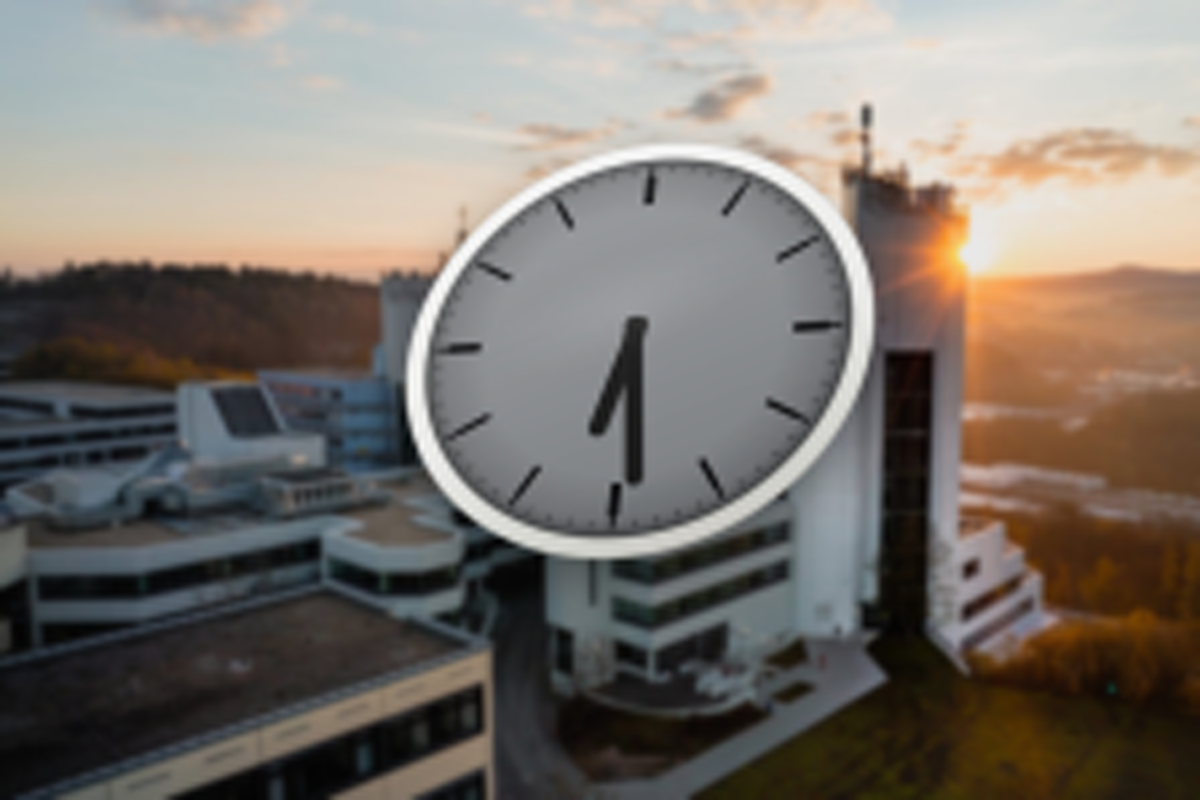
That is h=6 m=29
